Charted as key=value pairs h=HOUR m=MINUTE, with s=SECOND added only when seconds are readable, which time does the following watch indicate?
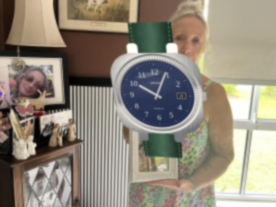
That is h=10 m=4
